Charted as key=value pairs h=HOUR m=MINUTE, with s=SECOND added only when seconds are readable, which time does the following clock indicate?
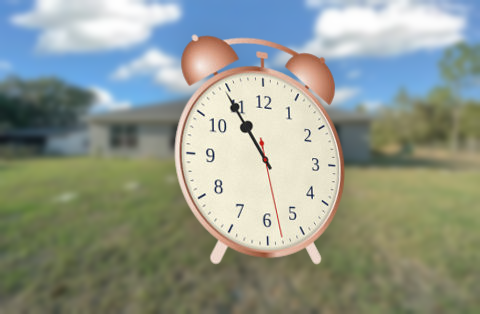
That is h=10 m=54 s=28
